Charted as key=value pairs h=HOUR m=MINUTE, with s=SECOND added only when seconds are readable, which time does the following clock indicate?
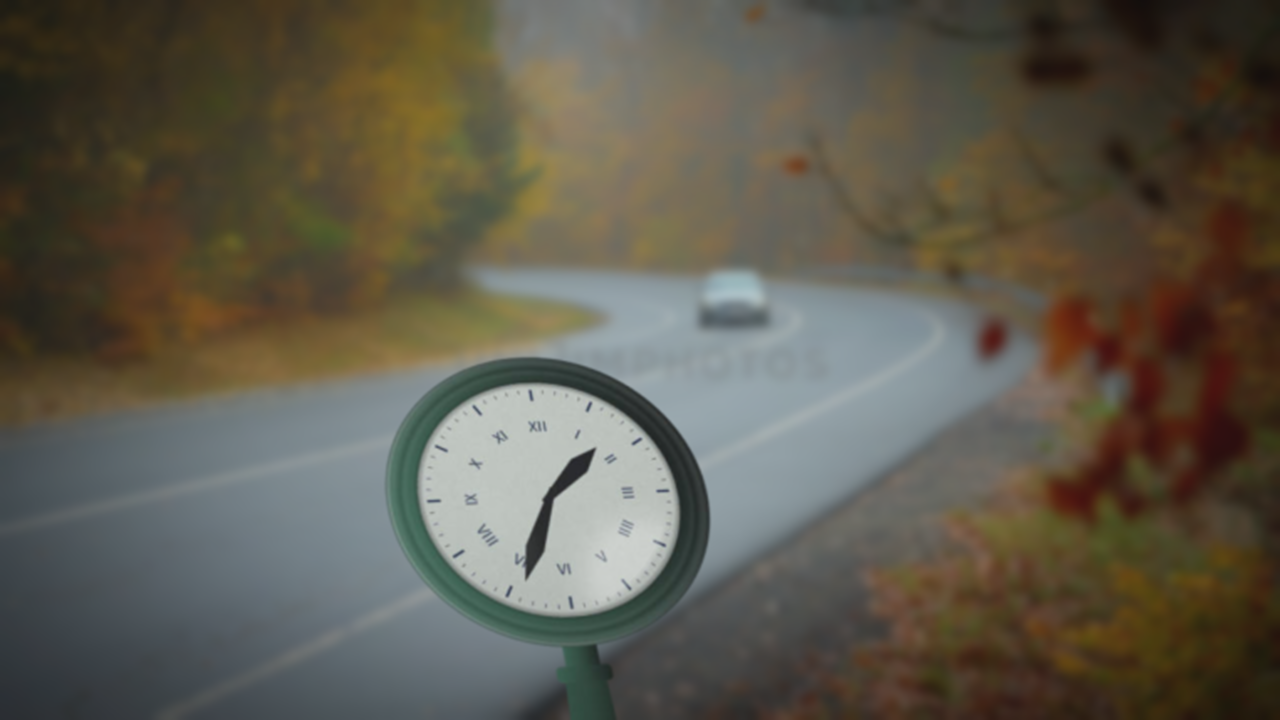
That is h=1 m=34
